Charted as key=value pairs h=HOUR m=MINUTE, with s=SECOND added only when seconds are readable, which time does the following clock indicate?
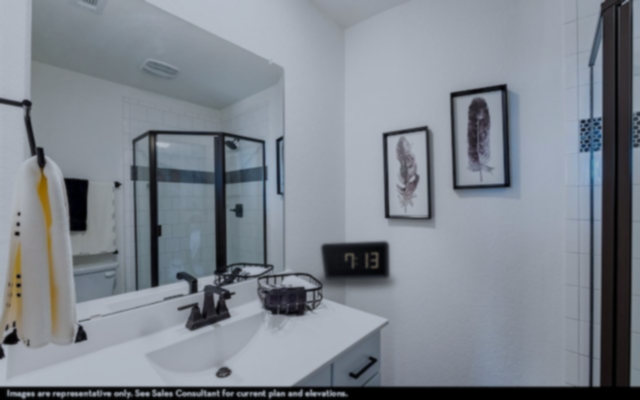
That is h=7 m=13
